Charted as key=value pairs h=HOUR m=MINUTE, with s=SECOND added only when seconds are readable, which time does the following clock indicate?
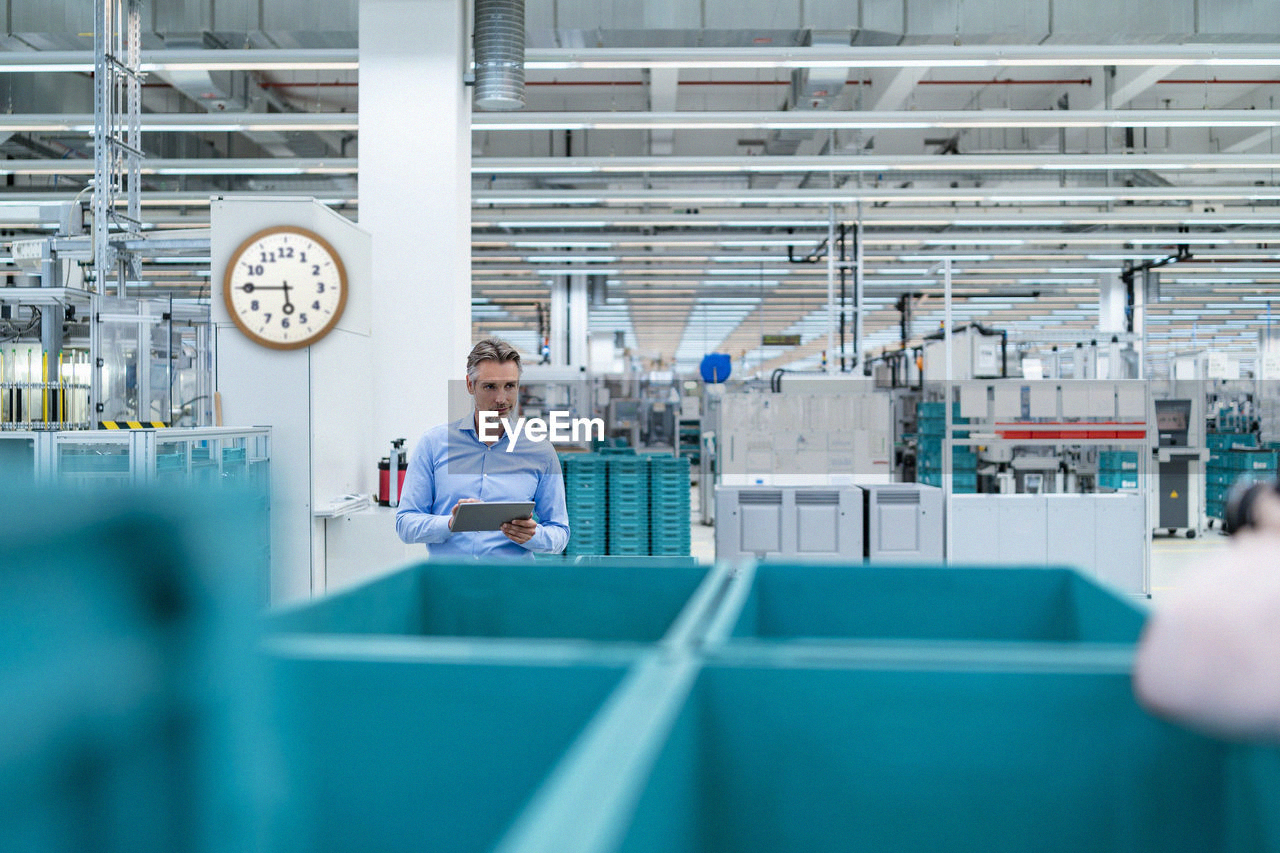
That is h=5 m=45
